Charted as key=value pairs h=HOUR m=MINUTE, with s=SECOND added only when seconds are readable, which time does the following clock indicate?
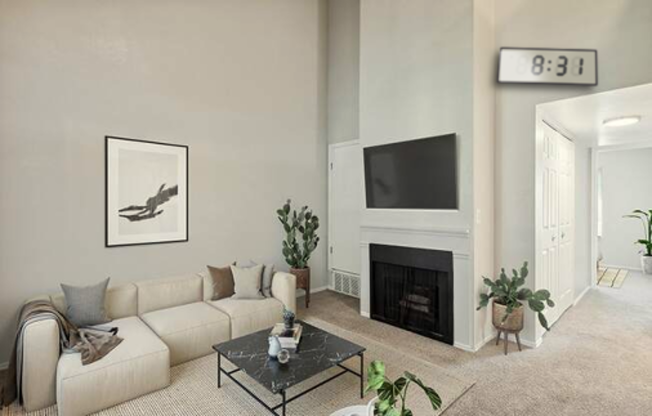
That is h=8 m=31
